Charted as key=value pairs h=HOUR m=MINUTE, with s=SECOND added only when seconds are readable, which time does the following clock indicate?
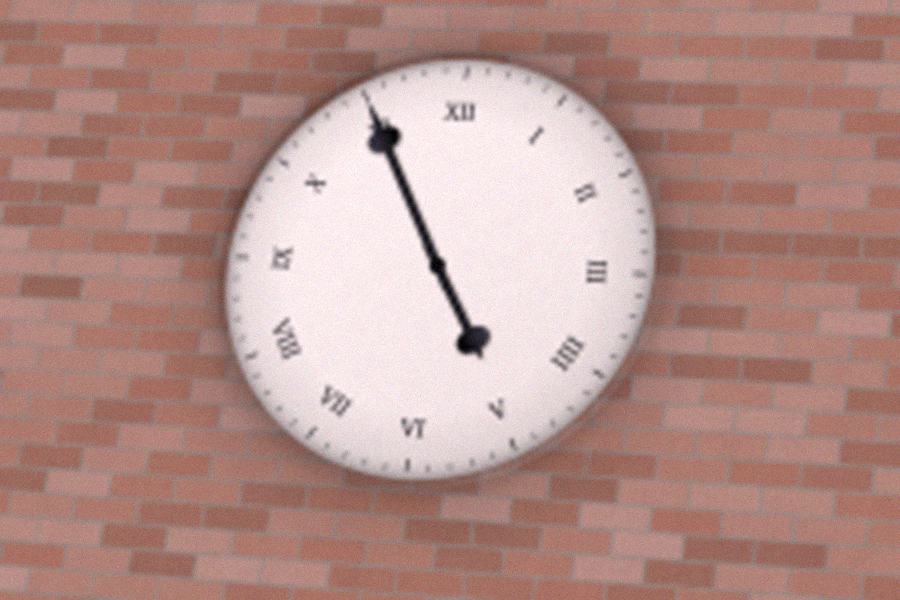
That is h=4 m=55
